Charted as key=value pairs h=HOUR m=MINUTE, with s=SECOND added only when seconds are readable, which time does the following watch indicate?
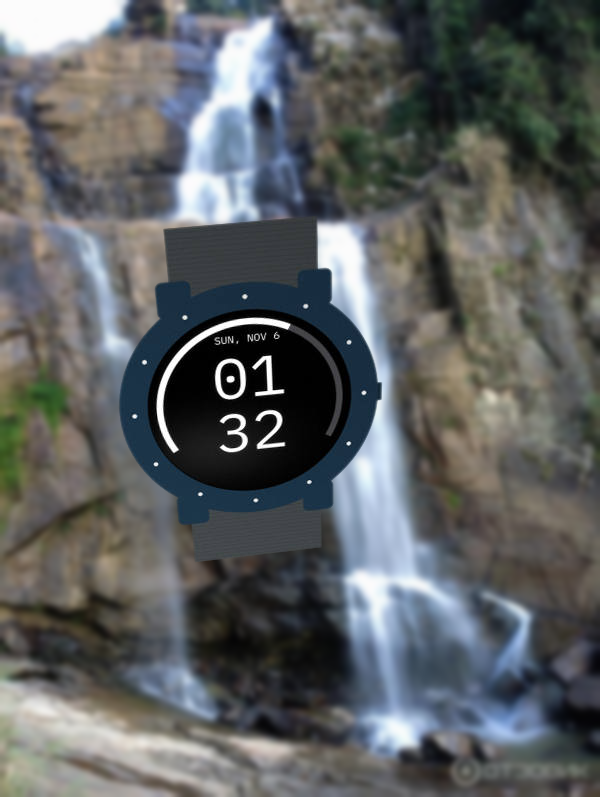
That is h=1 m=32
